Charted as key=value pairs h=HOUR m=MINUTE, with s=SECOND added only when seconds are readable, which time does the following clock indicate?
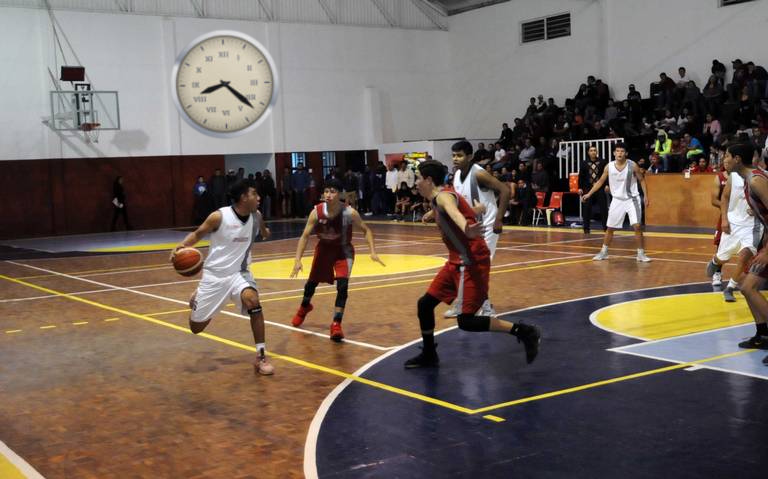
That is h=8 m=22
